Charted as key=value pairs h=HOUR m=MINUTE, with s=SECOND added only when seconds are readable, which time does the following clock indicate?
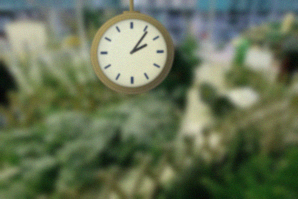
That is h=2 m=6
